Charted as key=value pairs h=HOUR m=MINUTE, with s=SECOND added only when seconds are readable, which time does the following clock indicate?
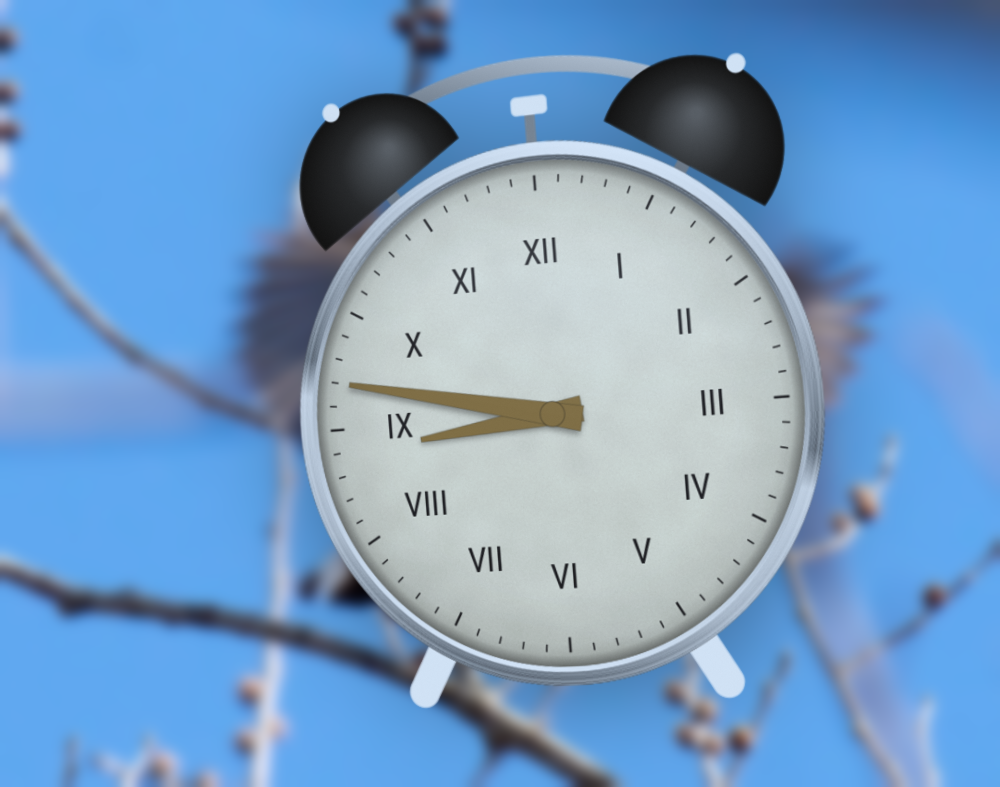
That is h=8 m=47
